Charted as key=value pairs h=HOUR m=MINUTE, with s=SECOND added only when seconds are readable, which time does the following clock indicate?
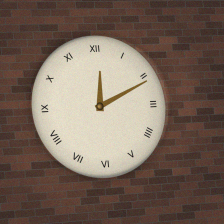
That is h=12 m=11
